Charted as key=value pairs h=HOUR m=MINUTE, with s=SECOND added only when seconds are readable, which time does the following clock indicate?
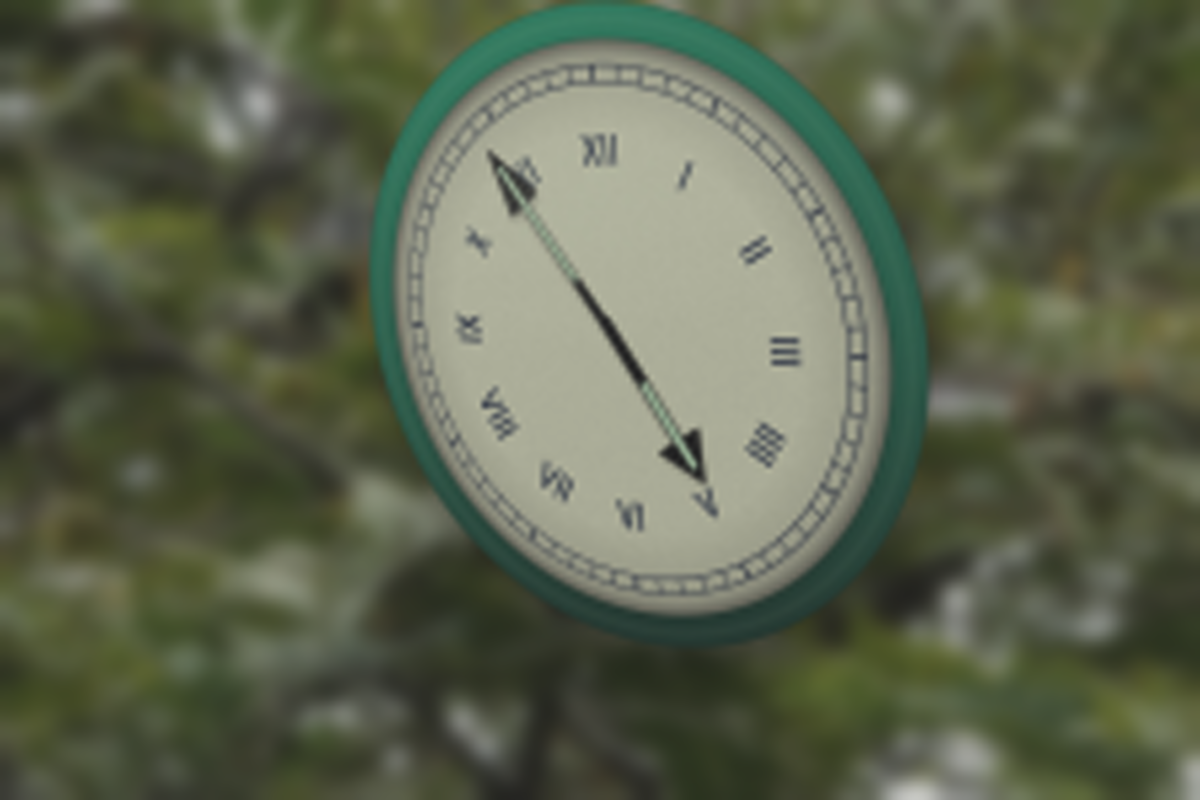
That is h=4 m=54
